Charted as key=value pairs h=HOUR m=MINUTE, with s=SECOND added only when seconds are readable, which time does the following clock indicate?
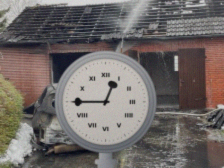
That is h=12 m=45
